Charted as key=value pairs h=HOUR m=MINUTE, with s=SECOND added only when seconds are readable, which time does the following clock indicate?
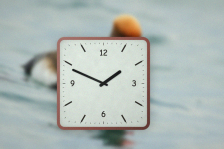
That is h=1 m=49
